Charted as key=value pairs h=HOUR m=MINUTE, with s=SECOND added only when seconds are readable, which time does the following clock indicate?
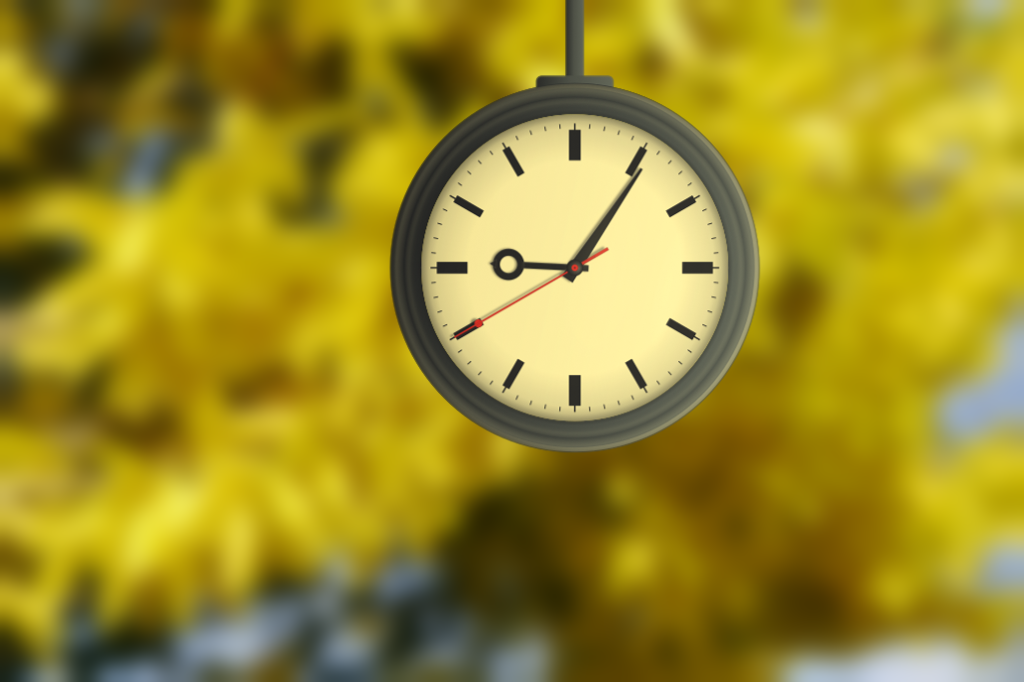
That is h=9 m=5 s=40
